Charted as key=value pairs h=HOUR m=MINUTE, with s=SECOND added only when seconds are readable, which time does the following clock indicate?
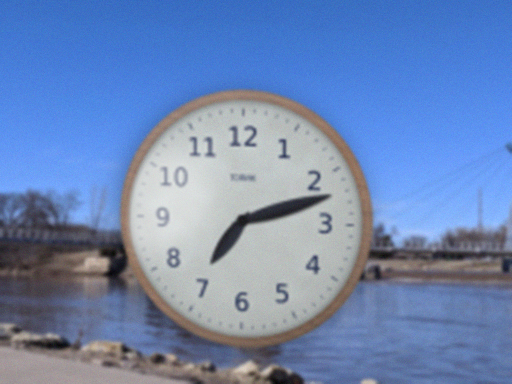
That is h=7 m=12
